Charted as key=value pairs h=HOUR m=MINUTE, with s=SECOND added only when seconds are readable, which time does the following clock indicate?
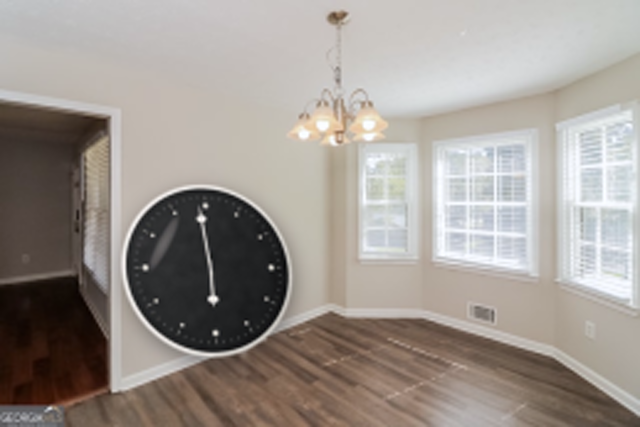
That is h=5 m=59
